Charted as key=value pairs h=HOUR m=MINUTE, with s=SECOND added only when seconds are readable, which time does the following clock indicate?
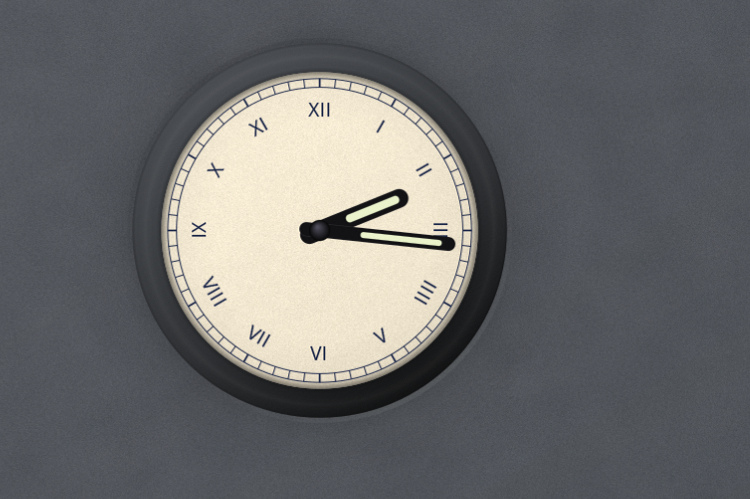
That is h=2 m=16
